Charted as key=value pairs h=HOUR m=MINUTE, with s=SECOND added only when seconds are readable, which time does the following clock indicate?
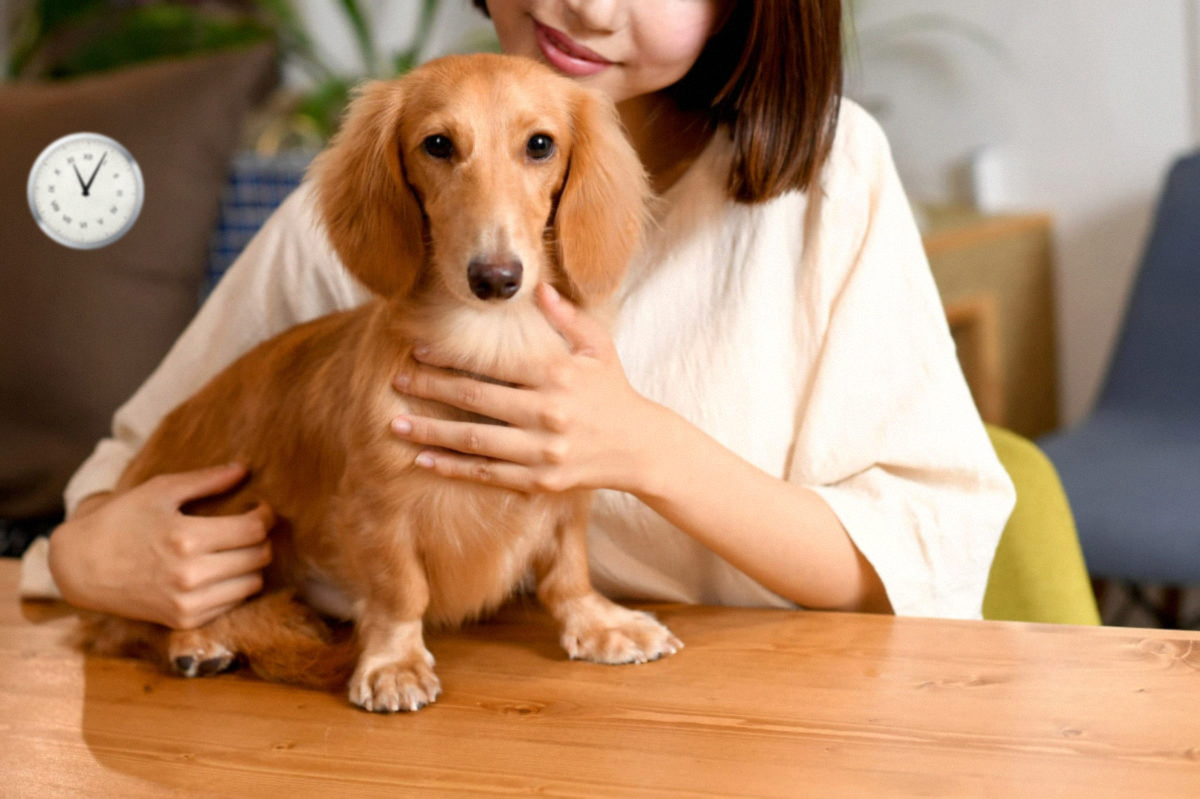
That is h=11 m=4
